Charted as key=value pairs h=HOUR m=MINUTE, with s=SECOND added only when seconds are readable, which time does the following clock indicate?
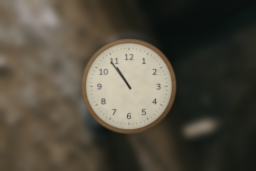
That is h=10 m=54
